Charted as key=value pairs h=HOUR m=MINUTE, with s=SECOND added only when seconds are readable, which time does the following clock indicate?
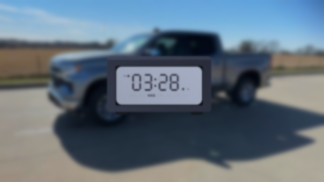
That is h=3 m=28
